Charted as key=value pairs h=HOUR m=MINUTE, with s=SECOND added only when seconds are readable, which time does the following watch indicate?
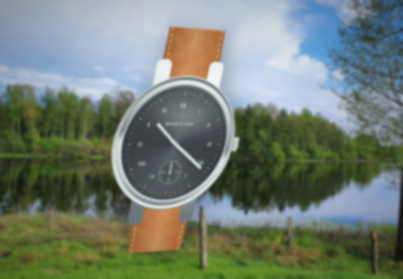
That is h=10 m=21
